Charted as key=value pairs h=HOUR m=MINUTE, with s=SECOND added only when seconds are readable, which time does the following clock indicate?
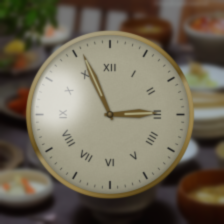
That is h=2 m=56
